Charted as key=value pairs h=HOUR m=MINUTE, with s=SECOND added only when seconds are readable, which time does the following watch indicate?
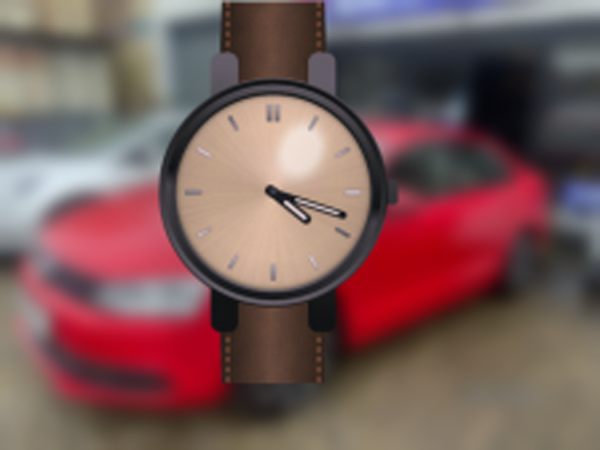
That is h=4 m=18
